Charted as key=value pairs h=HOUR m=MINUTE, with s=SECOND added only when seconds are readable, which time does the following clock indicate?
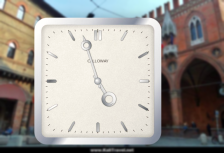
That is h=4 m=57
